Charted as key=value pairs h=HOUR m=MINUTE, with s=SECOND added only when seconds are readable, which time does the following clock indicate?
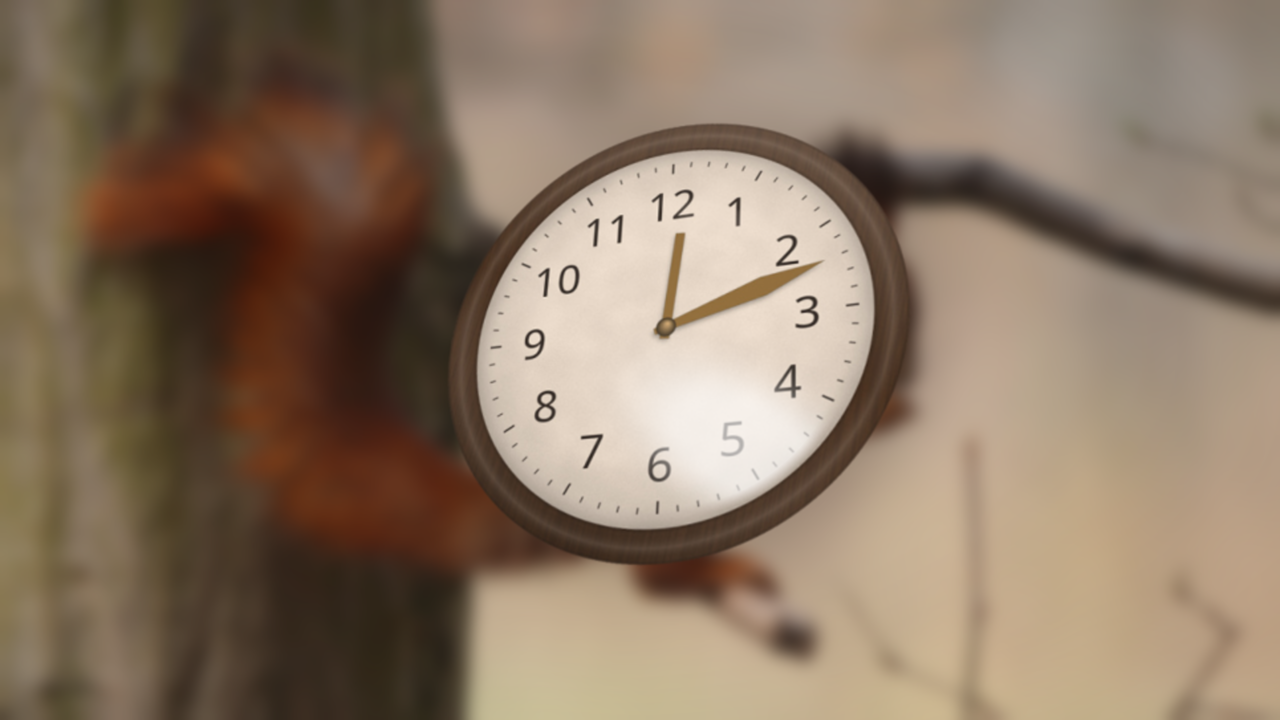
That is h=12 m=12
